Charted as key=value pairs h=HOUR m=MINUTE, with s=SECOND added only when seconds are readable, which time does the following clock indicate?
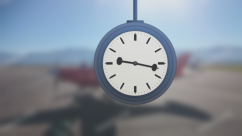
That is h=9 m=17
